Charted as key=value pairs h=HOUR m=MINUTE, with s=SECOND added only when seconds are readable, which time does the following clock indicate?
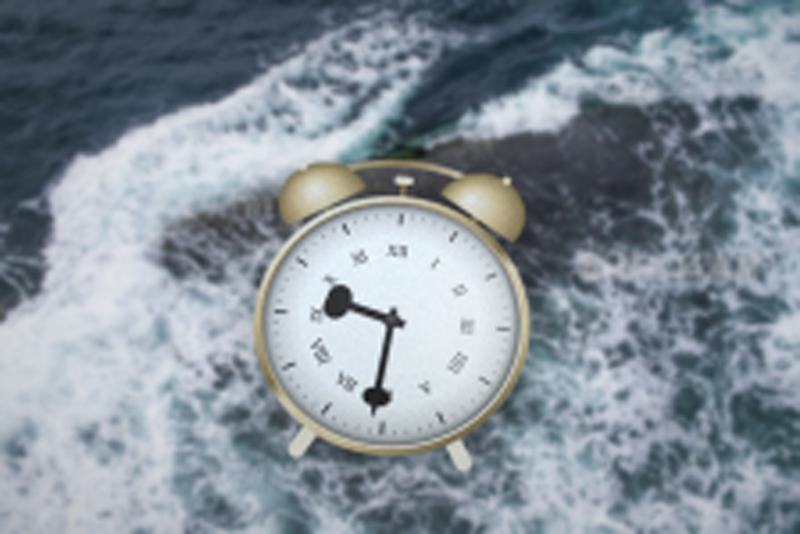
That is h=9 m=31
